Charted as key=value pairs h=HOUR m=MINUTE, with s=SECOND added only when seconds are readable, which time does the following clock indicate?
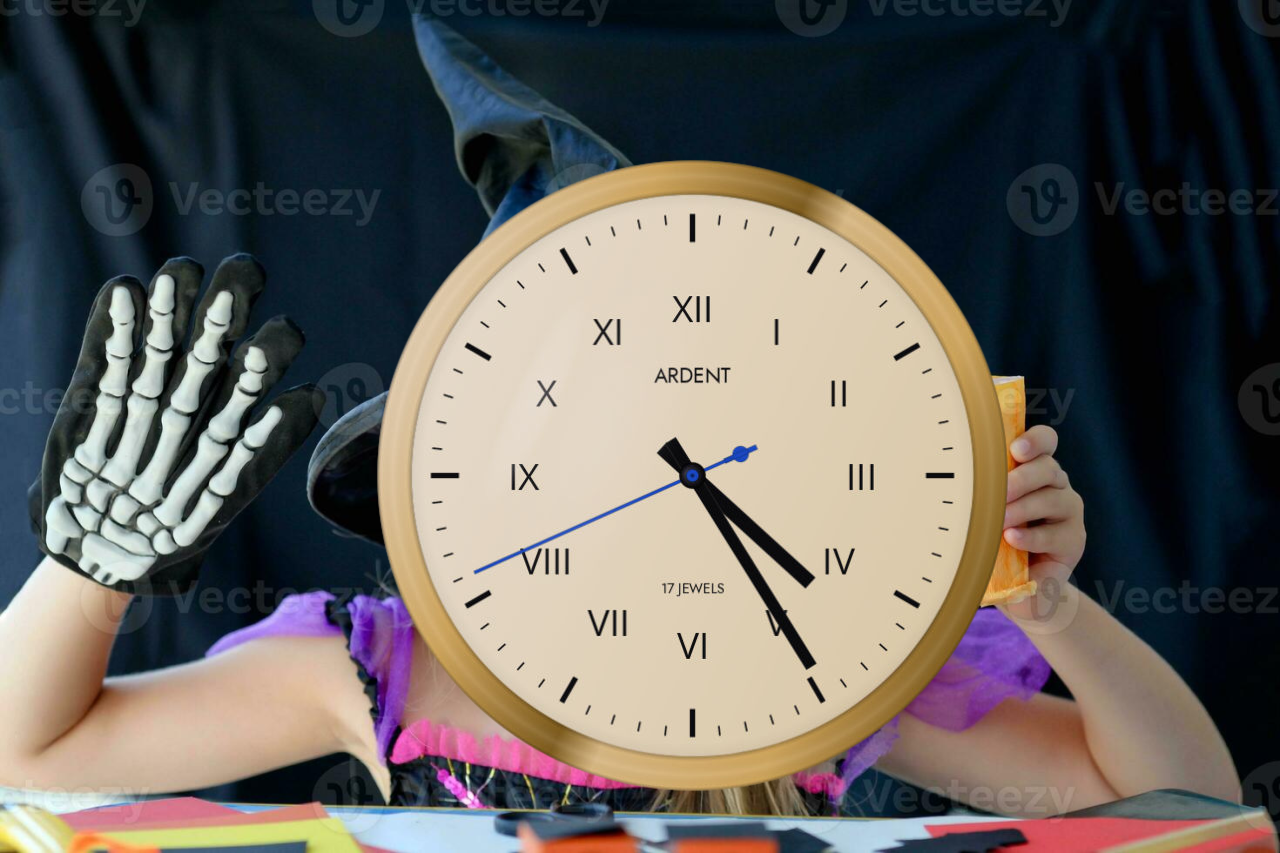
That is h=4 m=24 s=41
